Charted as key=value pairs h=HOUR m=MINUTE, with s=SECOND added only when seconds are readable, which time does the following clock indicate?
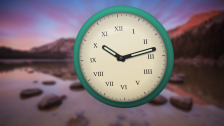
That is h=10 m=13
